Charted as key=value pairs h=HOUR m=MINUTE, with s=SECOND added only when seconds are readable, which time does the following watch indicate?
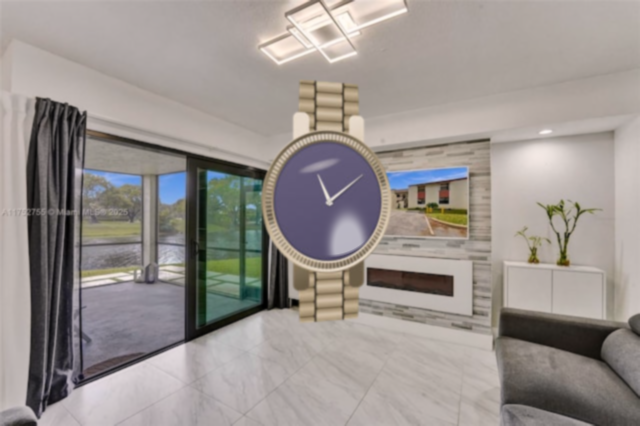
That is h=11 m=9
